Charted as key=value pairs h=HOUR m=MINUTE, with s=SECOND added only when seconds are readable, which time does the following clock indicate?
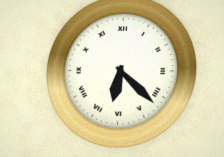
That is h=6 m=22
